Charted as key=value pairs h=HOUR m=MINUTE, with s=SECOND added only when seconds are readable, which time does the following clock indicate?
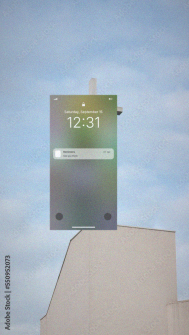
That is h=12 m=31
